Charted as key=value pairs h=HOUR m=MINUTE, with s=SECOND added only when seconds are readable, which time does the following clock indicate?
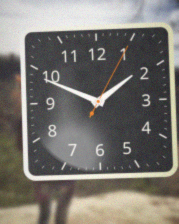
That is h=1 m=49 s=5
